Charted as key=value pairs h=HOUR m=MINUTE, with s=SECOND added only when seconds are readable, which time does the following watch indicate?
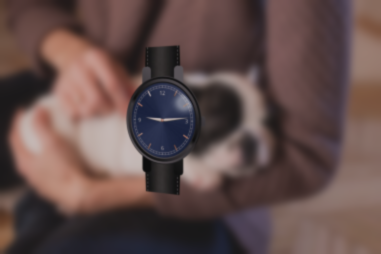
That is h=9 m=14
